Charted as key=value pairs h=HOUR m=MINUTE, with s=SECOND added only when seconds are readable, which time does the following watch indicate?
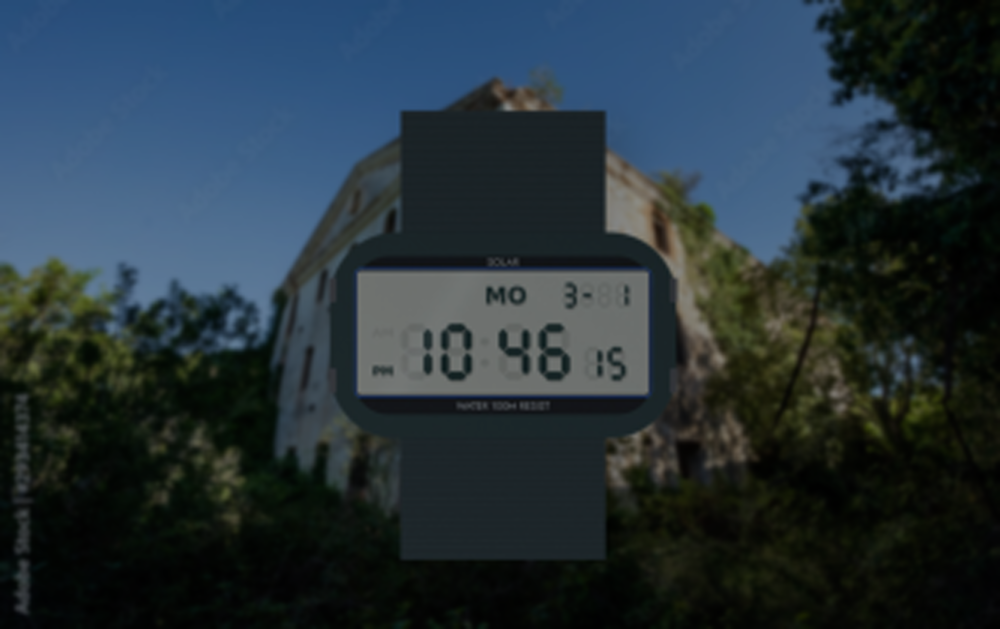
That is h=10 m=46 s=15
